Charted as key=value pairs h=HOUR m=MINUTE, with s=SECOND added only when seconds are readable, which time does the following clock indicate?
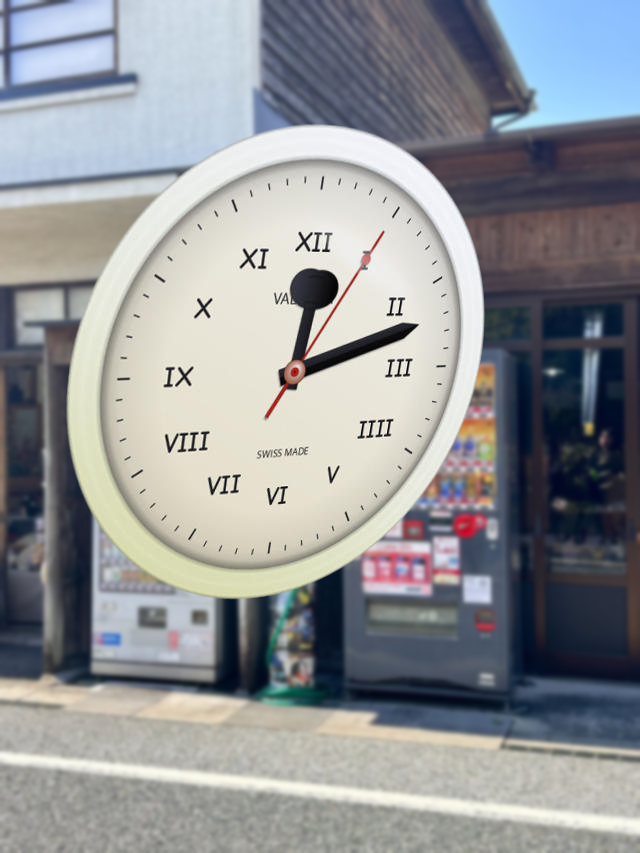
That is h=12 m=12 s=5
